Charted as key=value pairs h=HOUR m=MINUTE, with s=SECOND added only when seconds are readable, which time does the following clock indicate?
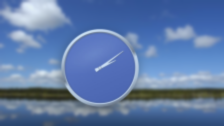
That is h=2 m=9
